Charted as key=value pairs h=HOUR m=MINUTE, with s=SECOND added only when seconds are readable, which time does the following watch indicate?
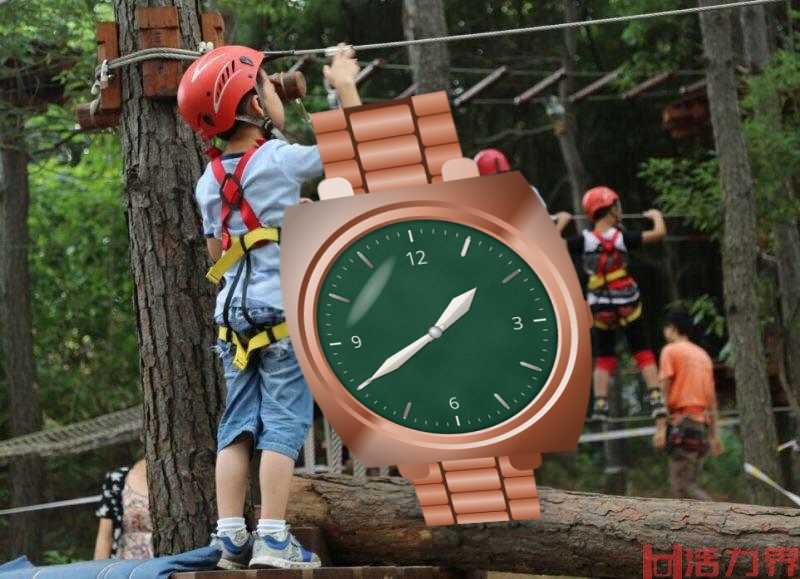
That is h=1 m=40
